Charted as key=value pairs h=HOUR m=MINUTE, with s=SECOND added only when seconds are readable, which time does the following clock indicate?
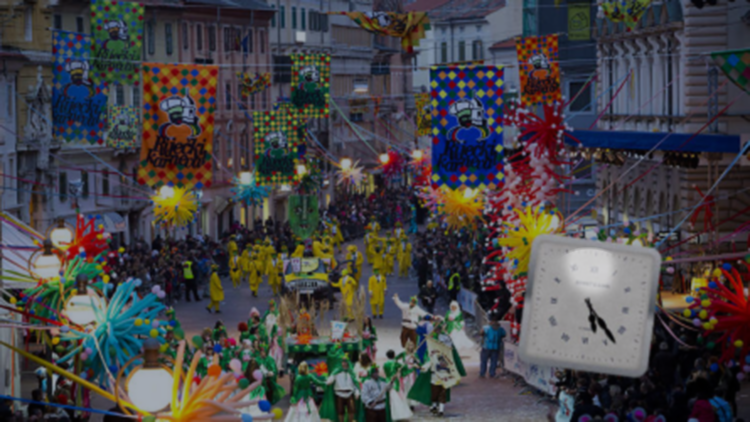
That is h=5 m=23
